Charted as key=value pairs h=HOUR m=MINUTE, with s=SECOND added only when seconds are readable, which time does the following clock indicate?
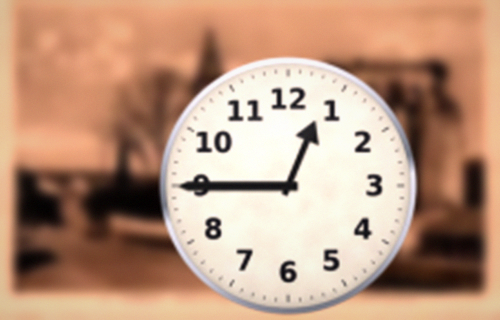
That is h=12 m=45
